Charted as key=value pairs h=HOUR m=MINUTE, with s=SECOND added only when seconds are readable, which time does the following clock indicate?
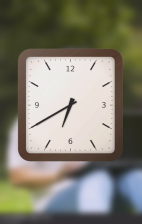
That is h=6 m=40
